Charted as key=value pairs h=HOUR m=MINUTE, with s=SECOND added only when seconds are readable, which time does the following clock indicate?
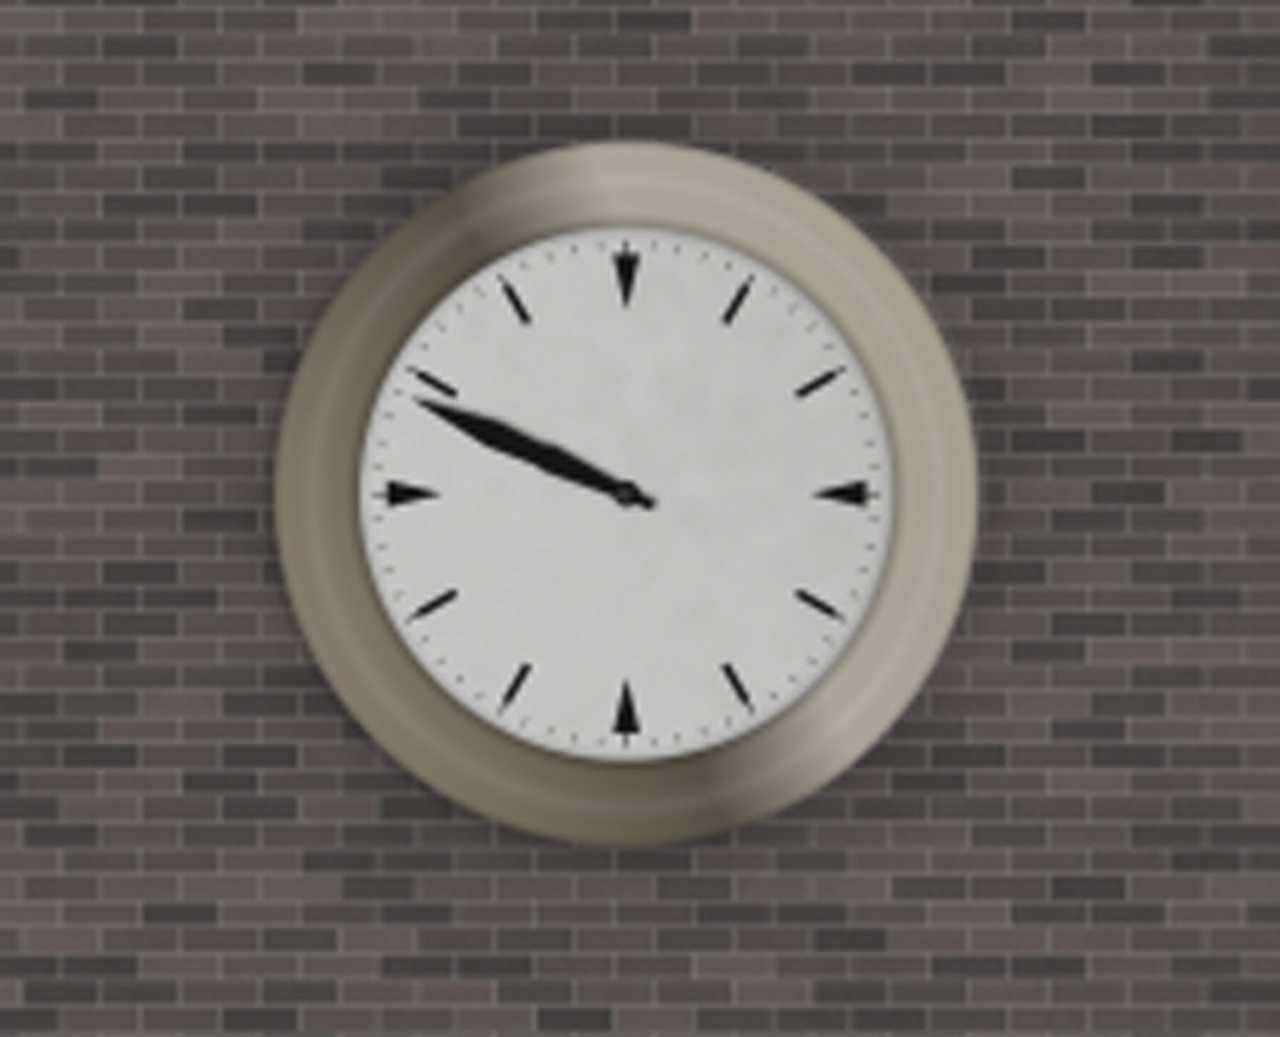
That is h=9 m=49
